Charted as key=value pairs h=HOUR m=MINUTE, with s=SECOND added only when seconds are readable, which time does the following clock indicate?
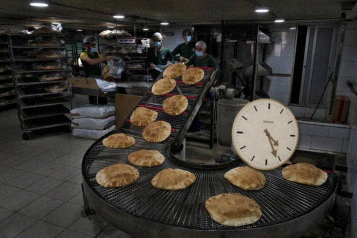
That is h=4 m=26
